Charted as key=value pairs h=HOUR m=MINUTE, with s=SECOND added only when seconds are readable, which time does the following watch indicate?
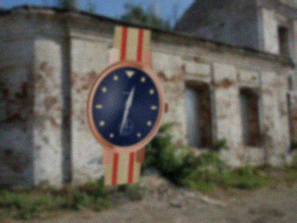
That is h=12 m=32
